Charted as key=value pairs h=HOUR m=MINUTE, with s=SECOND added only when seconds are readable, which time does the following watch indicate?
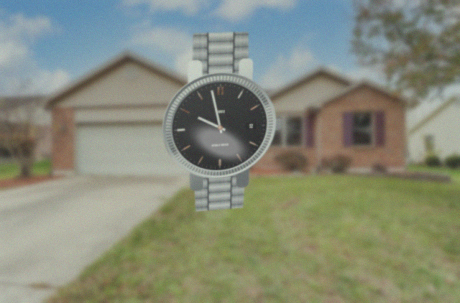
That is h=9 m=58
